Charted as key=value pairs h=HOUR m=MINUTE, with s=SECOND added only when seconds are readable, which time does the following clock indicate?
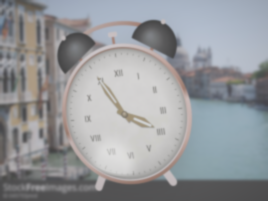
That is h=3 m=55
